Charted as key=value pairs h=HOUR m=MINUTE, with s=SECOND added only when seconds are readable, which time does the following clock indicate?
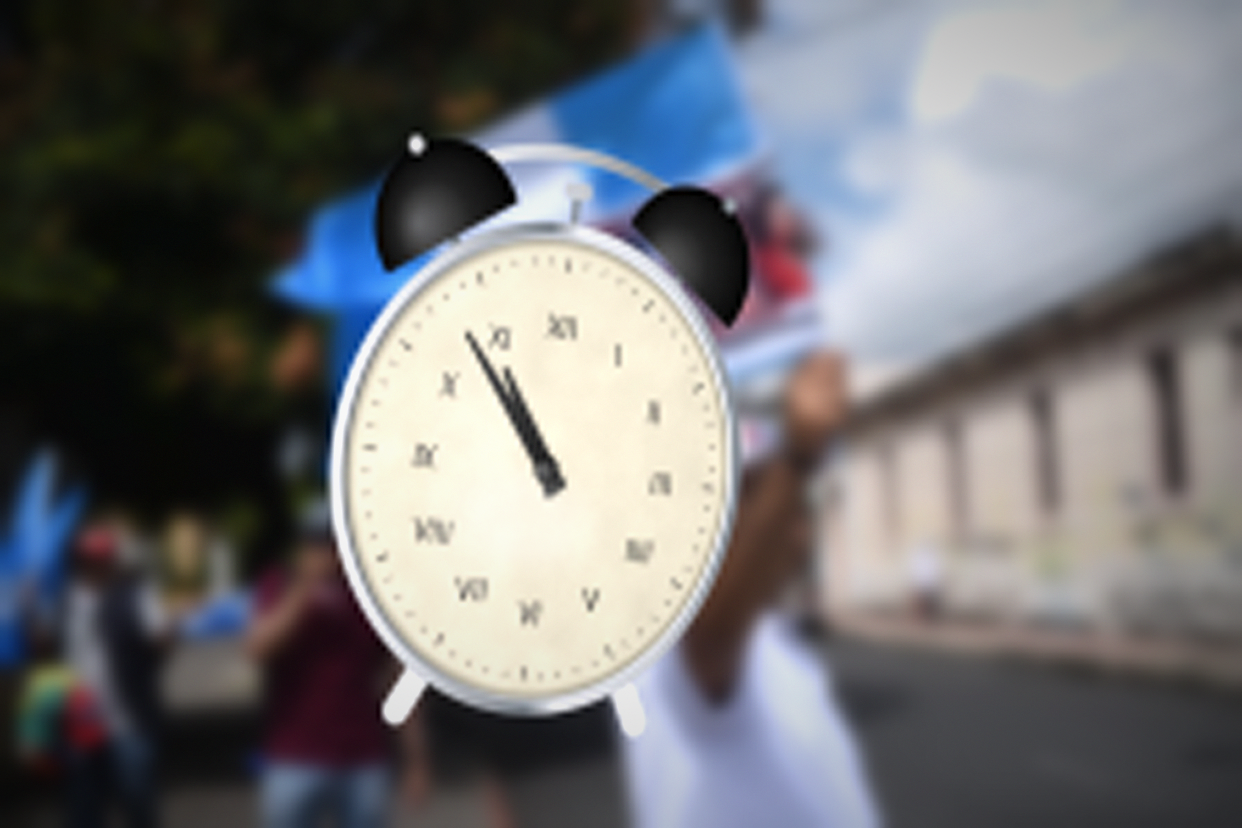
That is h=10 m=53
